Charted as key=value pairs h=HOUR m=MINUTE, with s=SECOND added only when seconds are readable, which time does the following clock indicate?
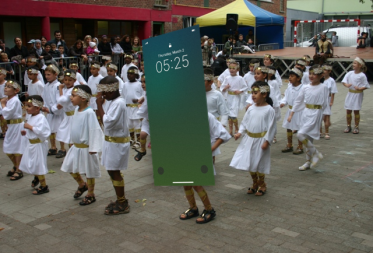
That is h=5 m=25
